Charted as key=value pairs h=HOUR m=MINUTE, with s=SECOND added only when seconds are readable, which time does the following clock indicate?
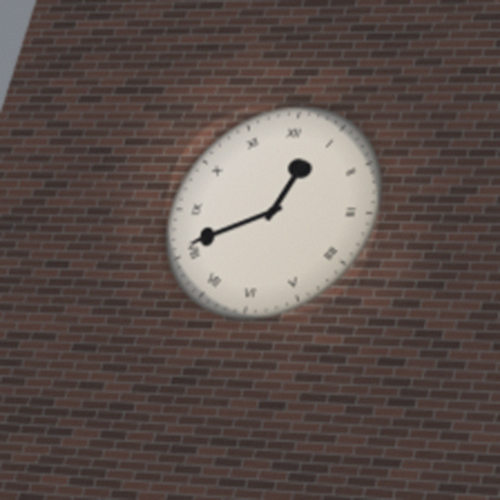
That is h=12 m=41
